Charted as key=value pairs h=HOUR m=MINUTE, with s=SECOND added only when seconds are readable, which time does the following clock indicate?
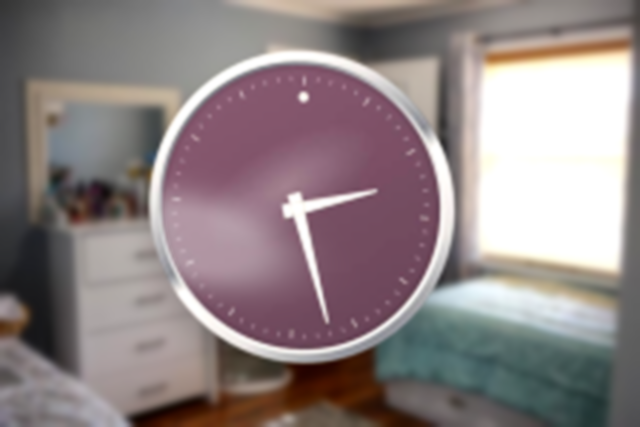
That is h=2 m=27
